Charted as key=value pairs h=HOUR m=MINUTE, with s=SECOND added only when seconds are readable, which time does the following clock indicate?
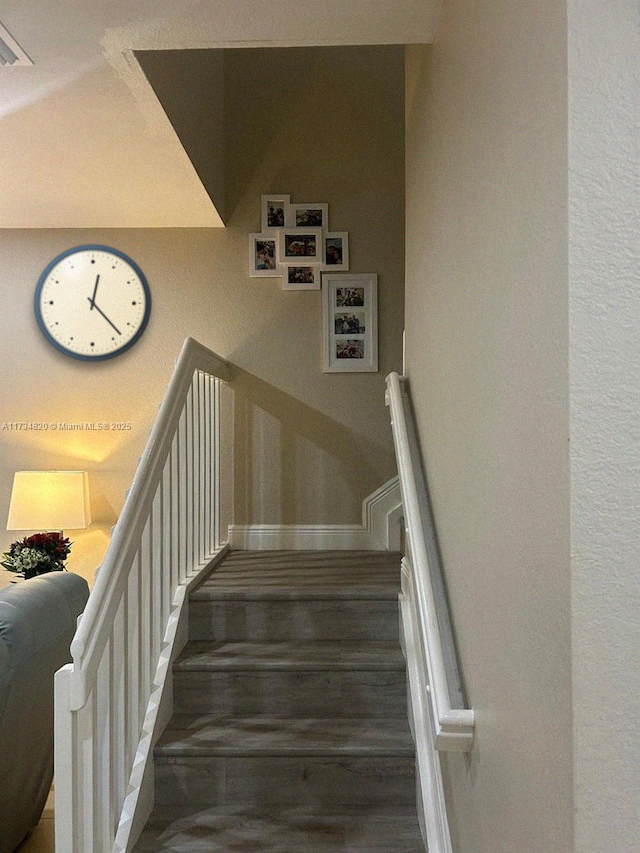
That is h=12 m=23
